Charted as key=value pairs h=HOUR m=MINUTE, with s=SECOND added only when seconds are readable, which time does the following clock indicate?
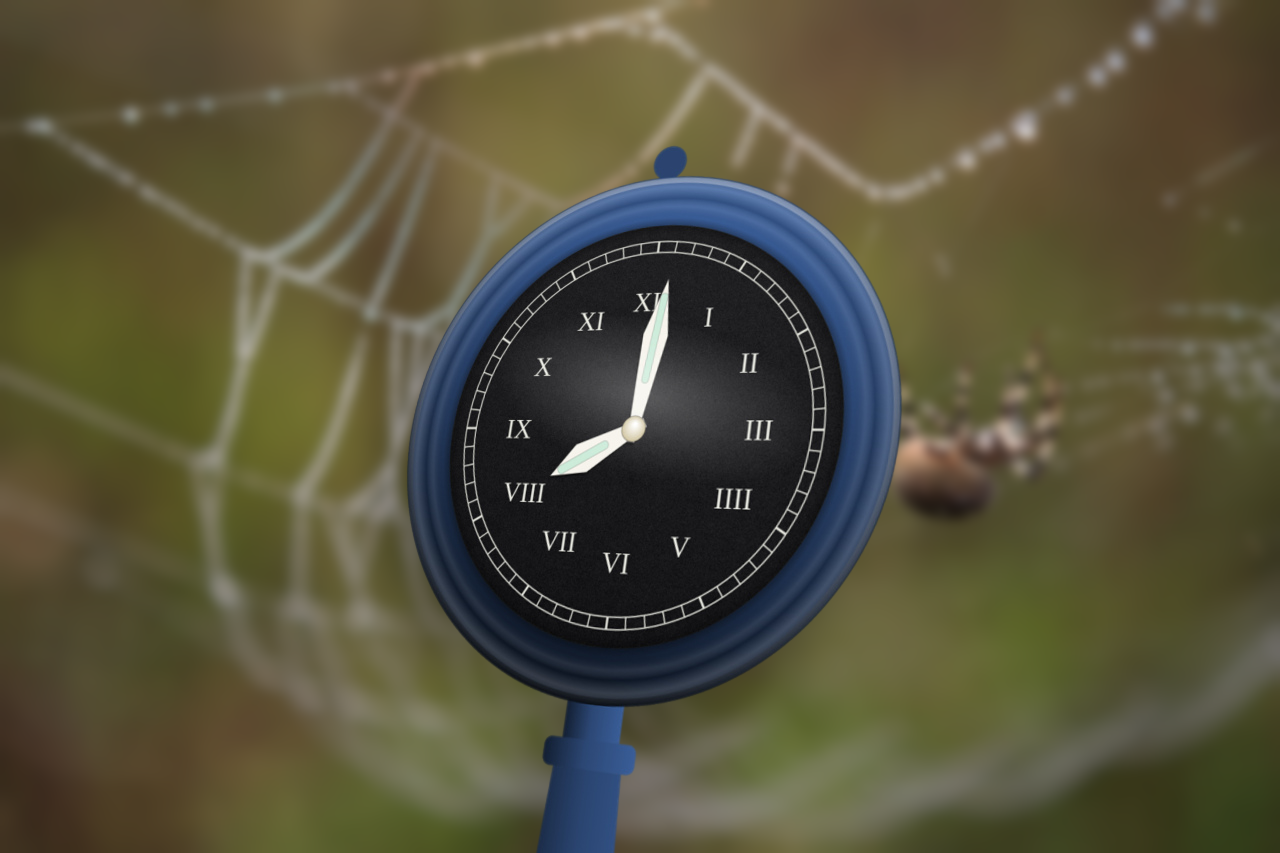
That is h=8 m=1
